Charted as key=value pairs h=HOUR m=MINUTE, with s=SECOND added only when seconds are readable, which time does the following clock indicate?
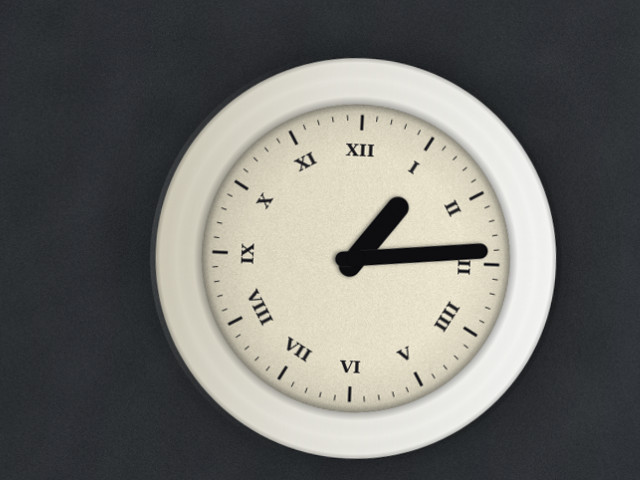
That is h=1 m=14
